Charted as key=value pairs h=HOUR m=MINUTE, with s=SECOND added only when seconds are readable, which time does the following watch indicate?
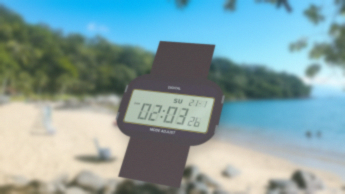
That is h=2 m=3
